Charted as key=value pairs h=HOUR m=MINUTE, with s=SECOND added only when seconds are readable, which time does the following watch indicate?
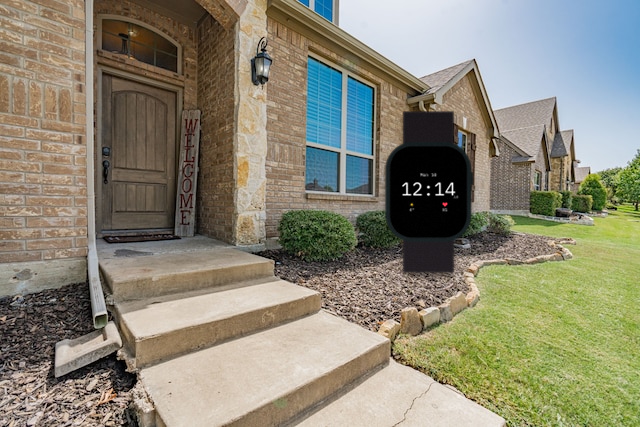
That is h=12 m=14
